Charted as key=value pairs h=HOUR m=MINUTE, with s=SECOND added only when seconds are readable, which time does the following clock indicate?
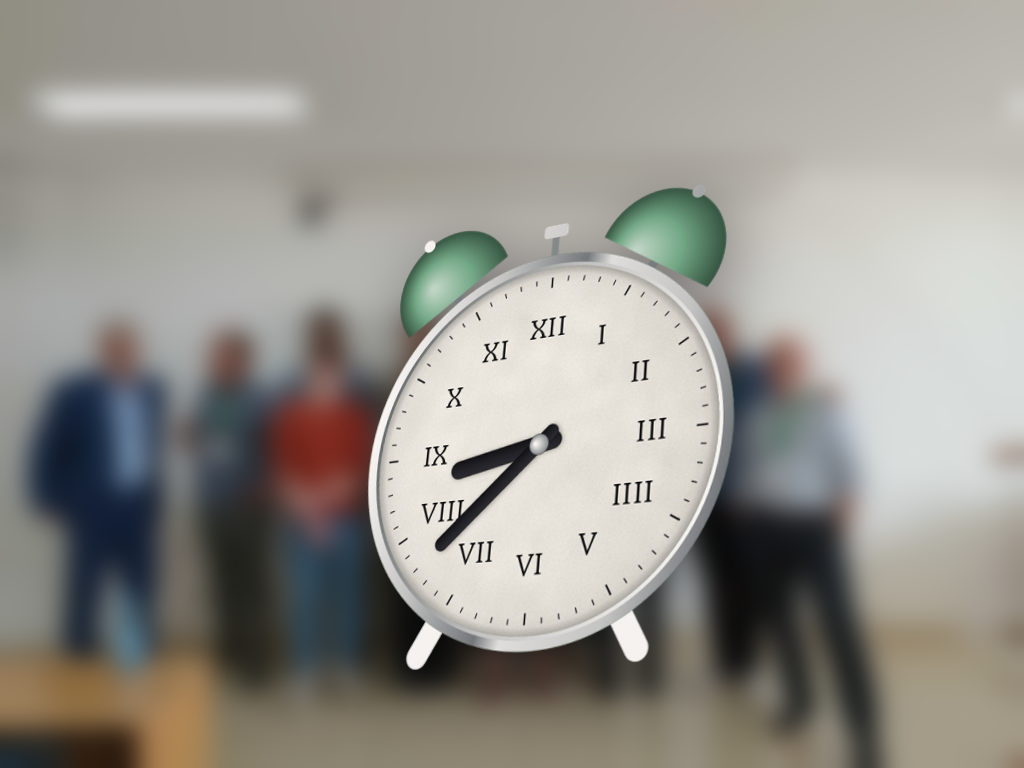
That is h=8 m=38
